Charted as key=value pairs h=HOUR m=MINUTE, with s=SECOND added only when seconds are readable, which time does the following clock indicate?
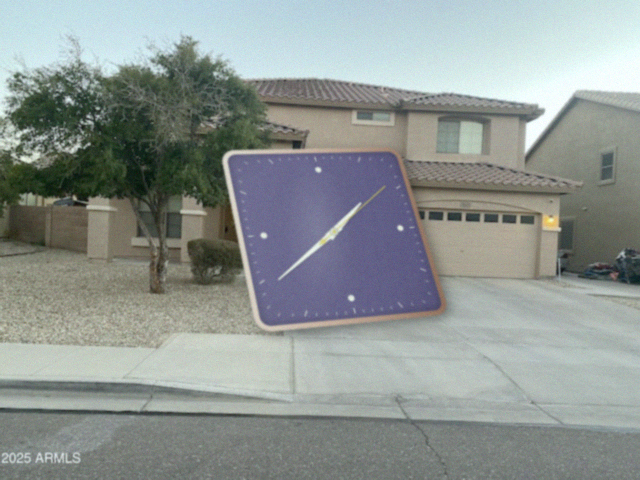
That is h=1 m=39 s=9
